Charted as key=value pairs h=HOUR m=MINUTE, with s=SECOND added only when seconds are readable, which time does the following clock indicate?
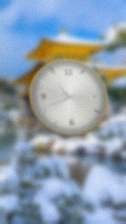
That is h=10 m=41
